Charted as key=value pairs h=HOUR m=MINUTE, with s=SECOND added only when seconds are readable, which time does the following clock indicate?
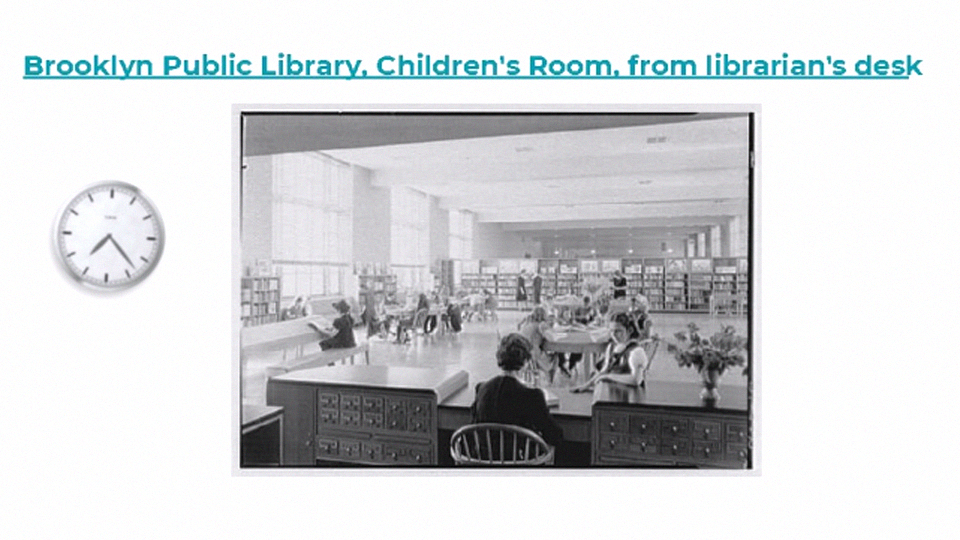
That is h=7 m=23
